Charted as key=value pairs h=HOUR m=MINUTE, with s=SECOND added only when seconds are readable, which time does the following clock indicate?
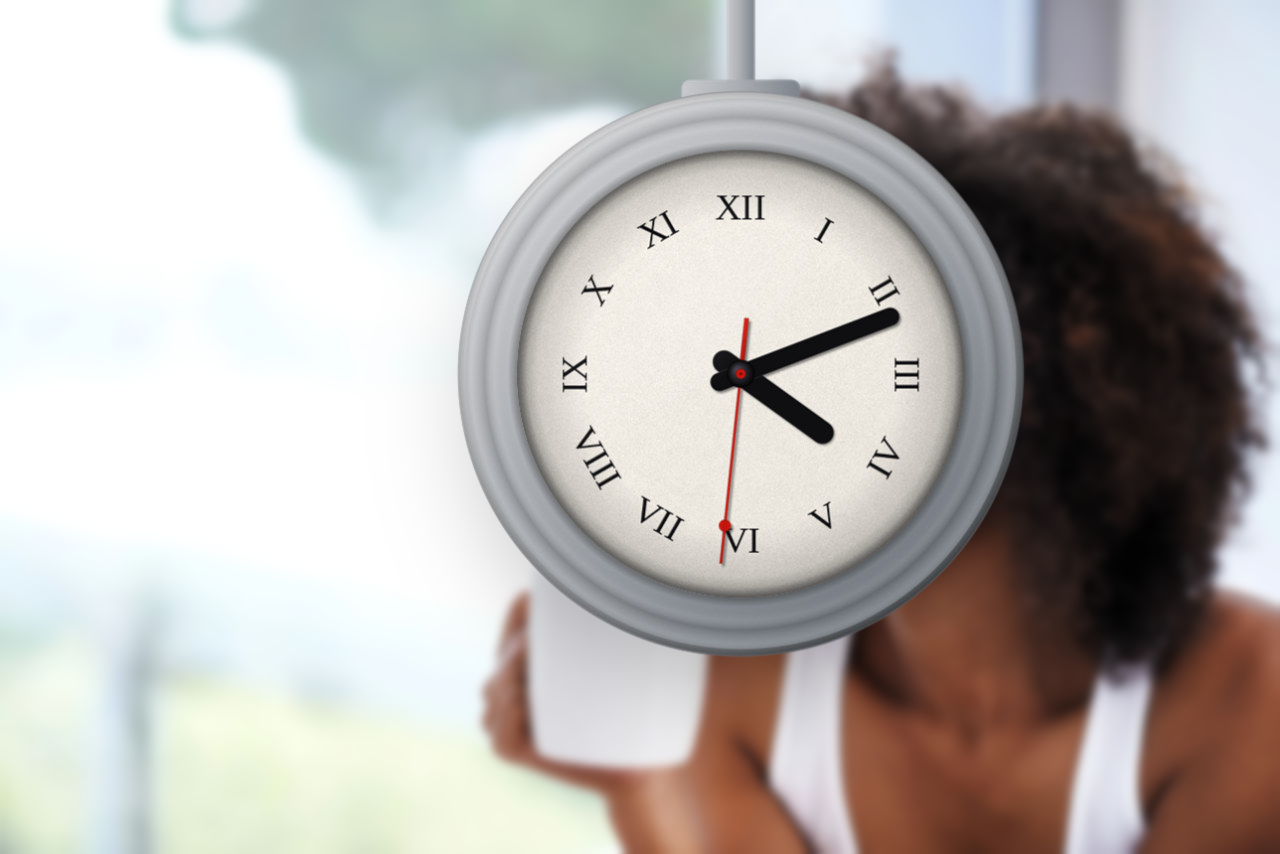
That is h=4 m=11 s=31
